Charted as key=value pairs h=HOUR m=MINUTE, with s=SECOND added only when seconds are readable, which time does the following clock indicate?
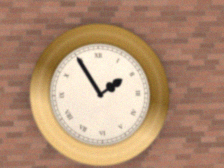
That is h=1 m=55
